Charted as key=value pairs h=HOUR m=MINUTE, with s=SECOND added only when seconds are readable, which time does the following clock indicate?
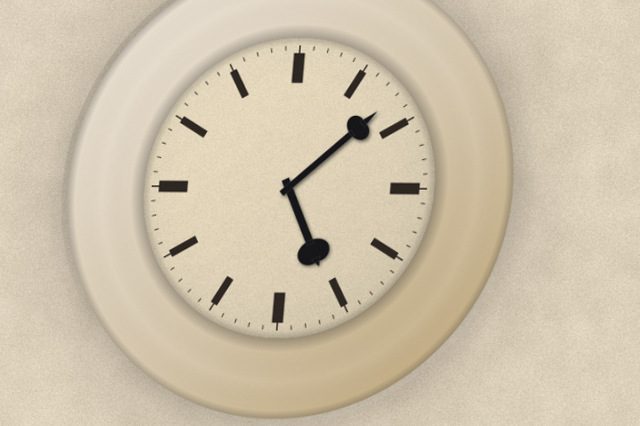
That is h=5 m=8
